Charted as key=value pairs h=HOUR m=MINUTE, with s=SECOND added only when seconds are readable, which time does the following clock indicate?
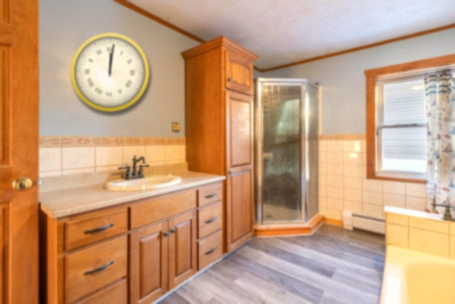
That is h=12 m=1
